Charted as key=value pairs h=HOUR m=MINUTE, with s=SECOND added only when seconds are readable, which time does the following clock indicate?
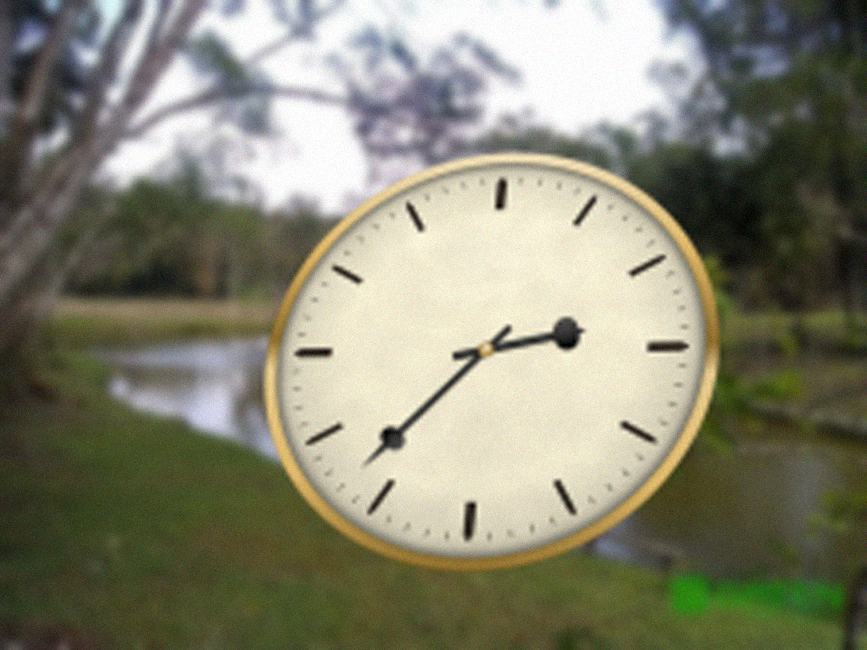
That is h=2 m=37
